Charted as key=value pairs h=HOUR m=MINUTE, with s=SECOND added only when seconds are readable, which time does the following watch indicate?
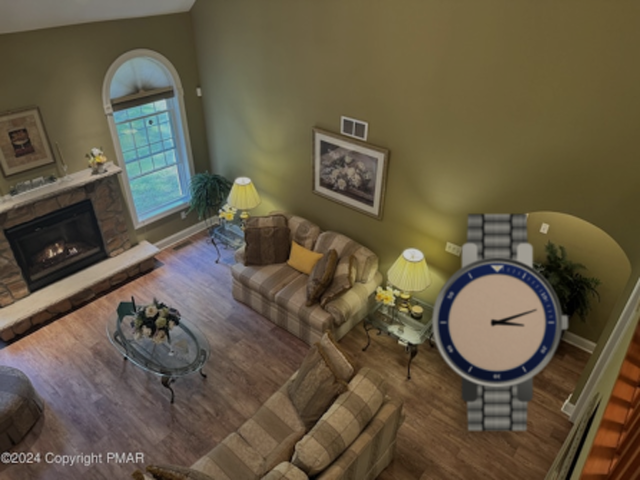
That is h=3 m=12
